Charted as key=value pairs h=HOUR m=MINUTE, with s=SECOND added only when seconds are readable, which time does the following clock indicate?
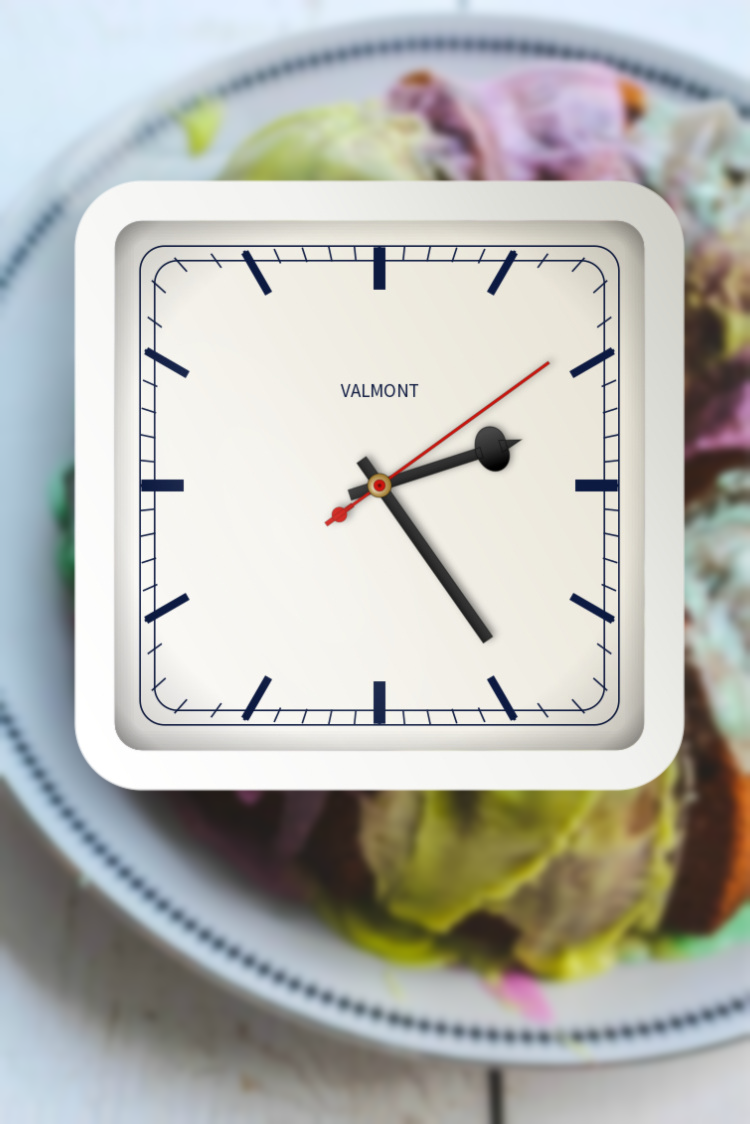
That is h=2 m=24 s=9
